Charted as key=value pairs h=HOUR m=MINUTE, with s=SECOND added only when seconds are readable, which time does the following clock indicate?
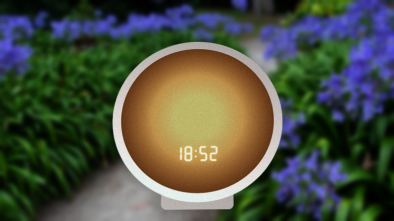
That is h=18 m=52
